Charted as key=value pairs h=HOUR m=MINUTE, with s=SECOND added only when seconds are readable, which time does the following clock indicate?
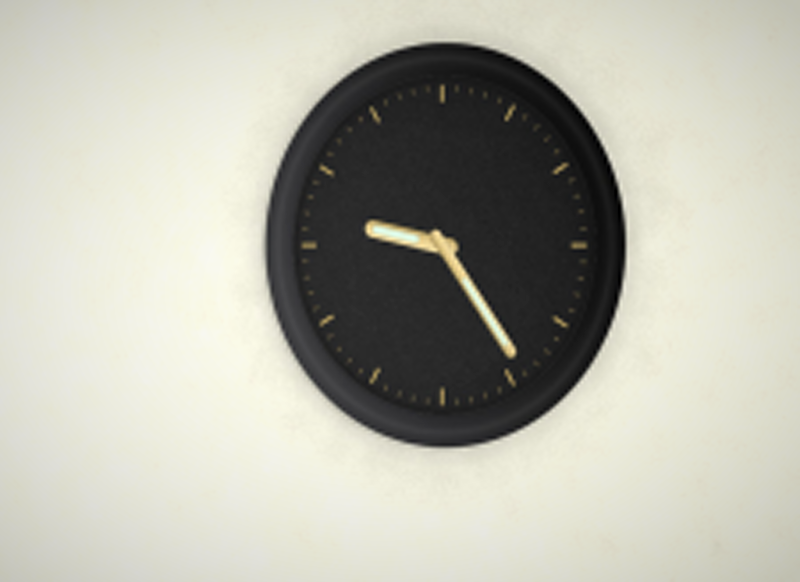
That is h=9 m=24
